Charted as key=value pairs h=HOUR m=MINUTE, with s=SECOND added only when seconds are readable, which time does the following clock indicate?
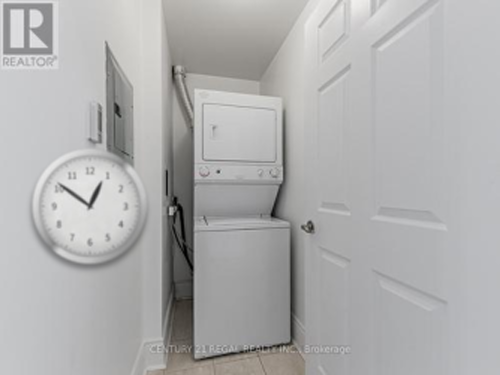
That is h=12 m=51
